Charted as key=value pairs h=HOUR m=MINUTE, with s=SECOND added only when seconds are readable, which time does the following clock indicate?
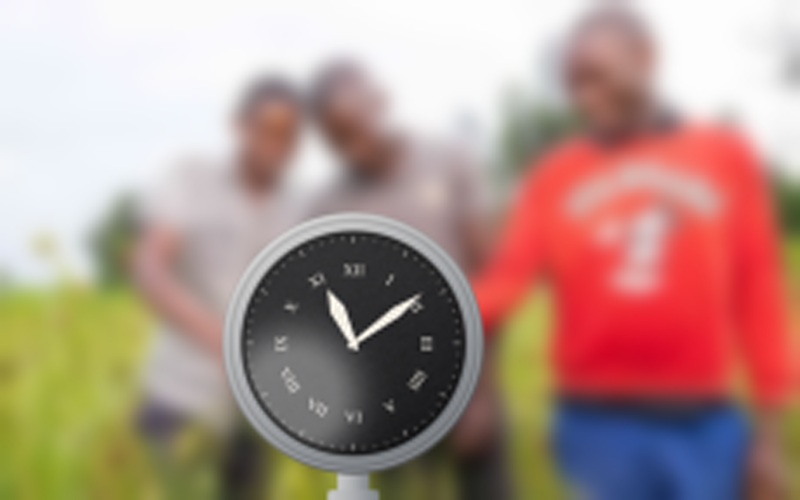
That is h=11 m=9
